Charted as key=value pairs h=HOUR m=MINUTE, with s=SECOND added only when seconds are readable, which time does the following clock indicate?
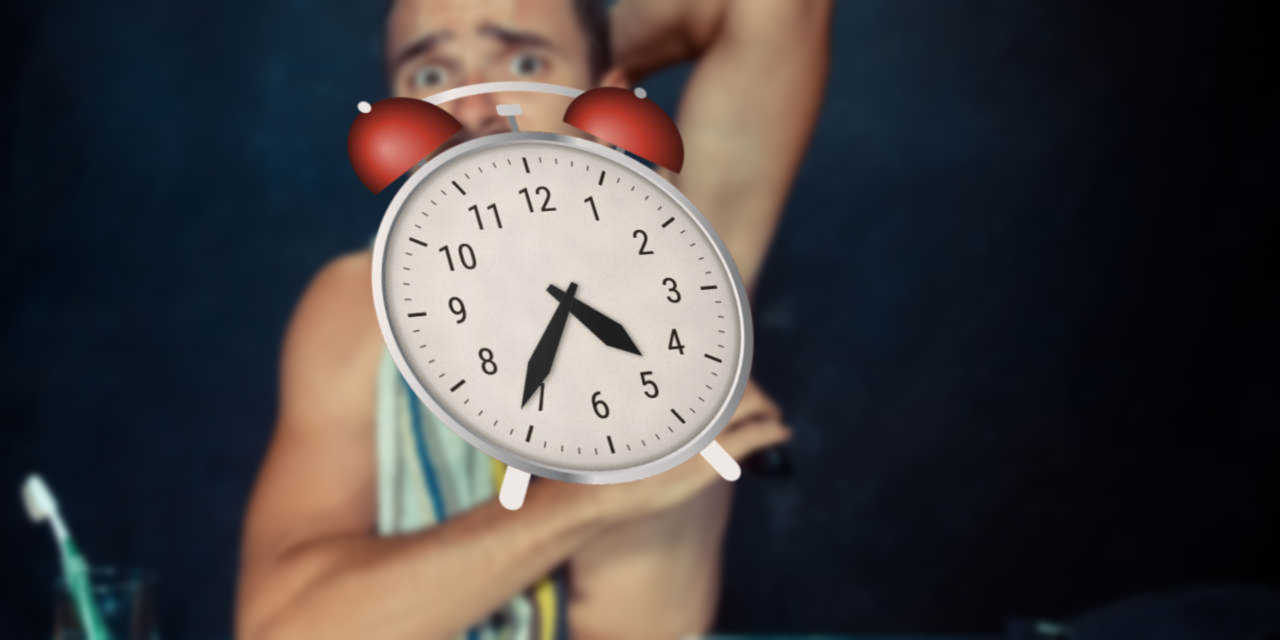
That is h=4 m=36
